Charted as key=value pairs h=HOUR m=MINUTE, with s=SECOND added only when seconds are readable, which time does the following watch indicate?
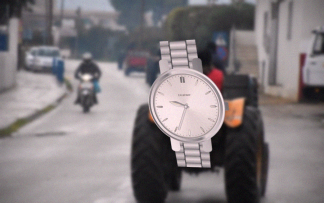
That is h=9 m=34
